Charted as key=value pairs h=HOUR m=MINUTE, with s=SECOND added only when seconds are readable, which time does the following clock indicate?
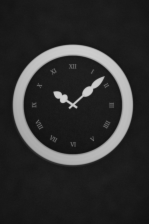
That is h=10 m=8
